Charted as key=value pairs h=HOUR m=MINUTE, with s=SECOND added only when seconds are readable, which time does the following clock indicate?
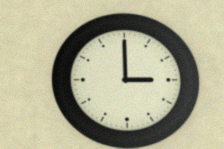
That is h=3 m=0
